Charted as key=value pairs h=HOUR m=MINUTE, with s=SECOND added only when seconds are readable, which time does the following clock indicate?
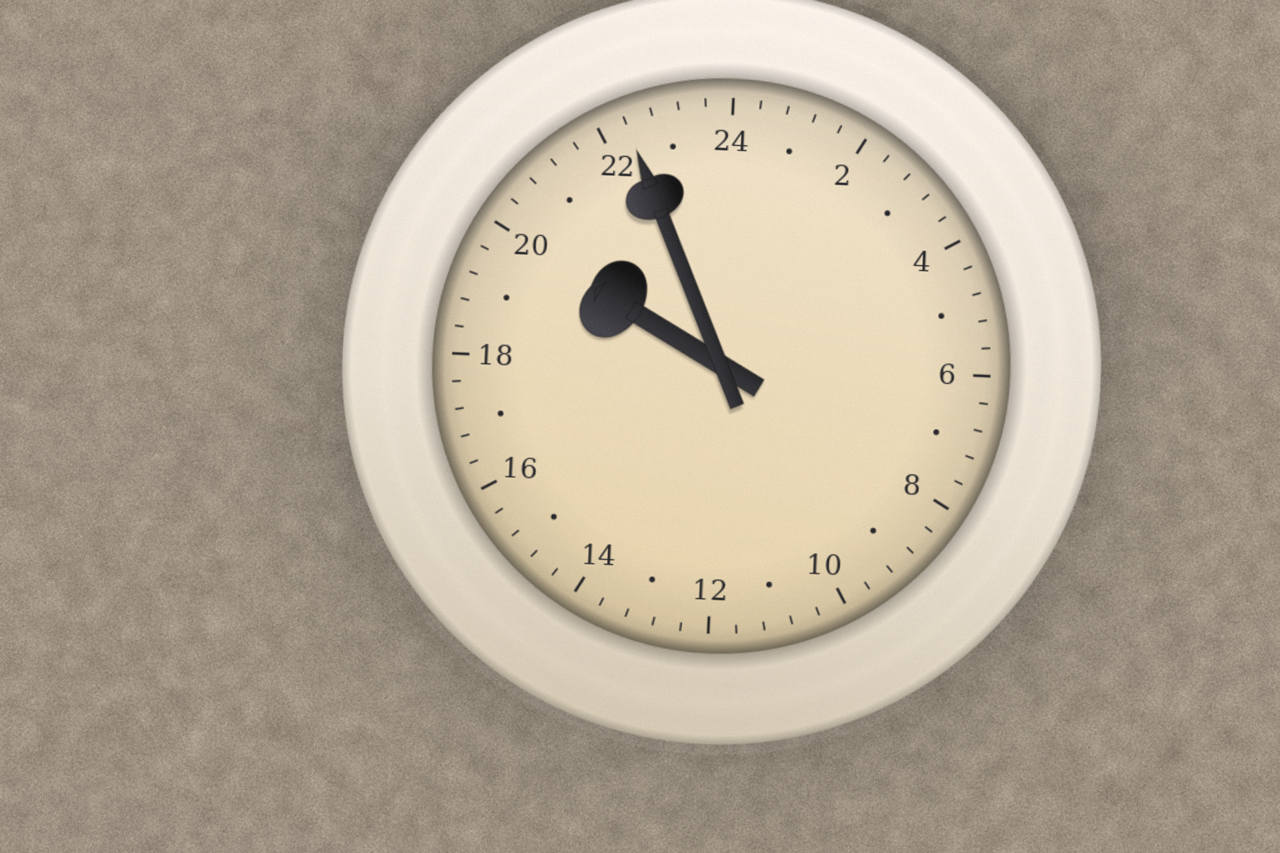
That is h=19 m=56
